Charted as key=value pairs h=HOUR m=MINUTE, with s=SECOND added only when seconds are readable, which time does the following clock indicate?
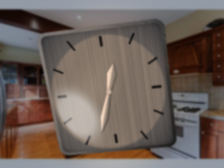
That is h=12 m=33
